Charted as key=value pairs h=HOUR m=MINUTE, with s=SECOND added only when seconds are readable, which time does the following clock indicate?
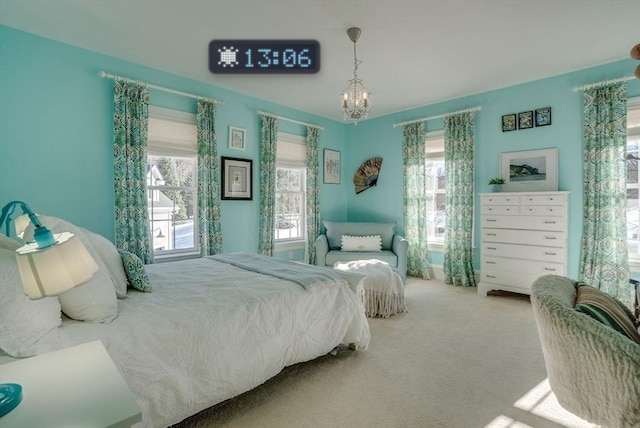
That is h=13 m=6
